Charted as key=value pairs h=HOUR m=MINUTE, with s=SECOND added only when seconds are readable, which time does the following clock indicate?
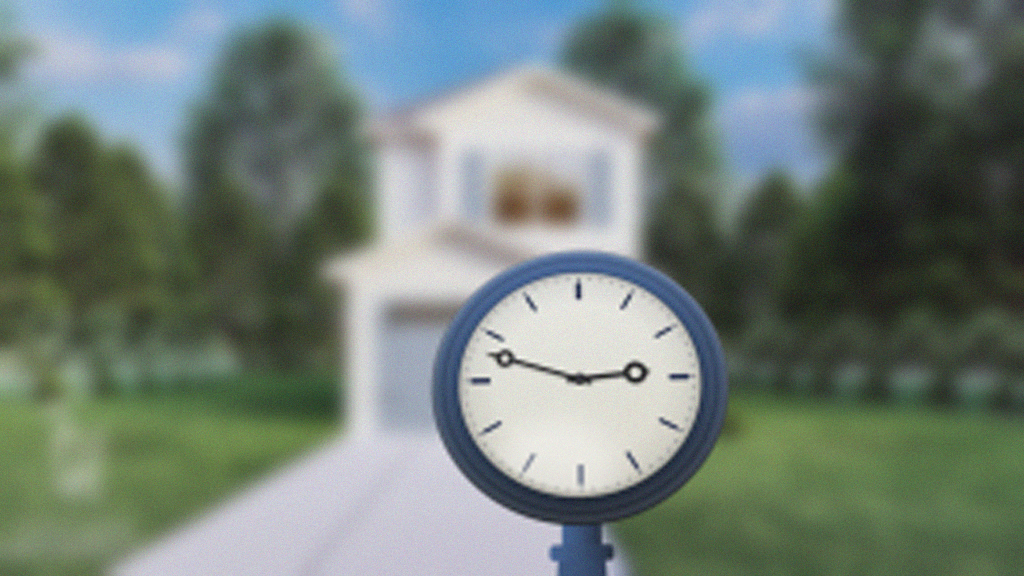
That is h=2 m=48
